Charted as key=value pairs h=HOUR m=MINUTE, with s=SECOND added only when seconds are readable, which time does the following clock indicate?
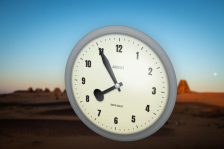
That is h=7 m=55
